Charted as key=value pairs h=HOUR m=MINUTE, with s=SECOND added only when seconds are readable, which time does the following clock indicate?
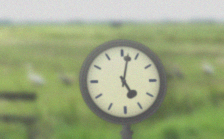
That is h=5 m=2
